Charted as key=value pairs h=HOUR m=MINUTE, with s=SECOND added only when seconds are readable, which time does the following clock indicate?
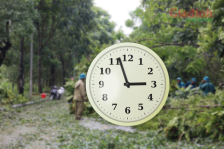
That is h=2 m=57
